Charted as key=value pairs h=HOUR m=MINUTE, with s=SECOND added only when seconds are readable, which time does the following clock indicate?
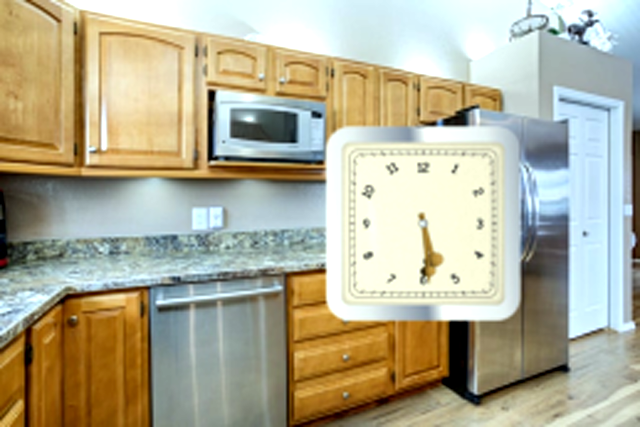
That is h=5 m=29
